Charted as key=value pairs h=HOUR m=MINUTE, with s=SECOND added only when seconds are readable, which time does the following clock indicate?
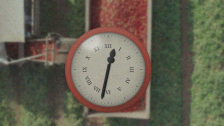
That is h=12 m=32
